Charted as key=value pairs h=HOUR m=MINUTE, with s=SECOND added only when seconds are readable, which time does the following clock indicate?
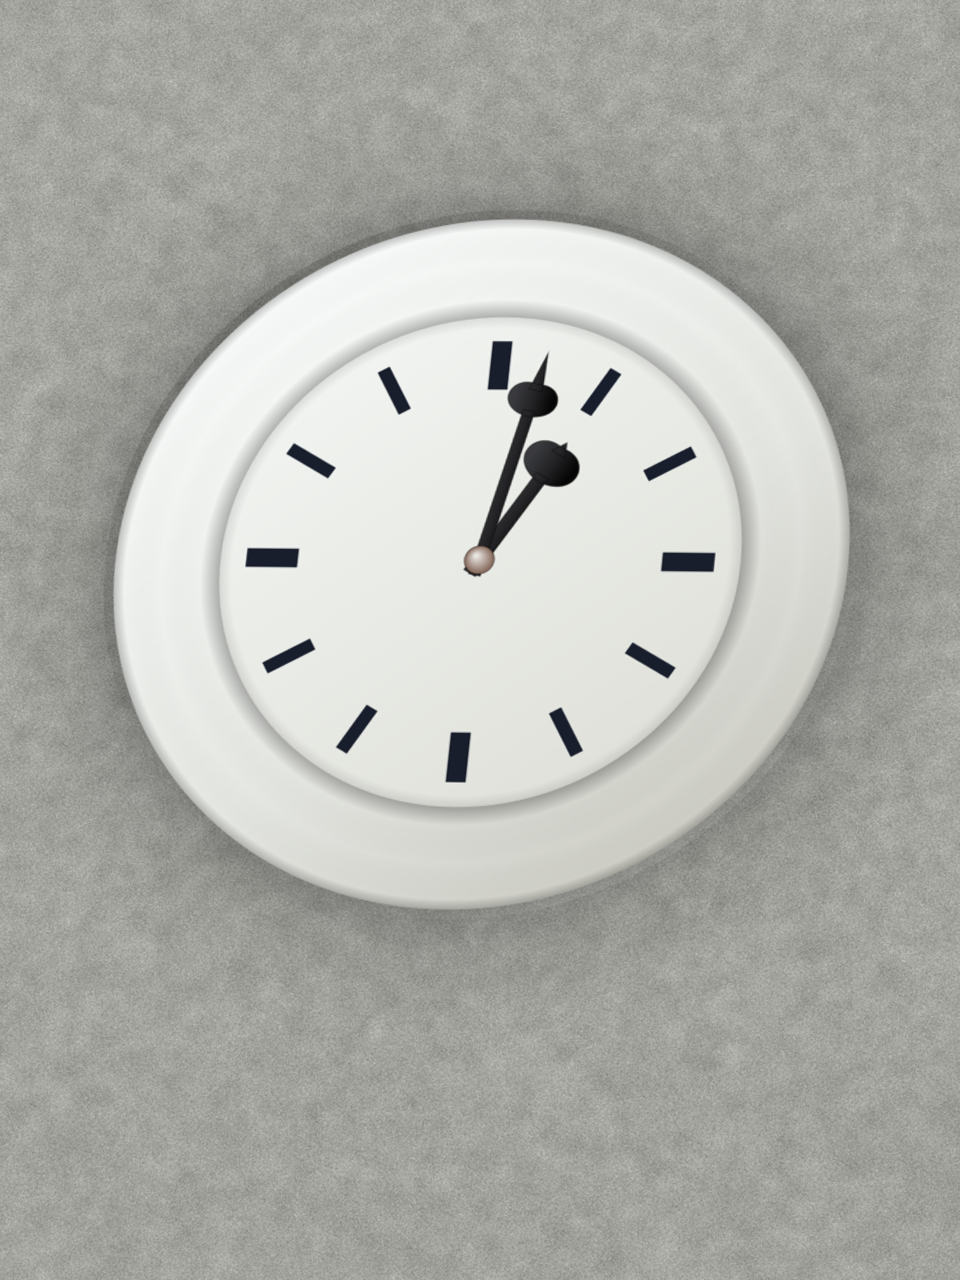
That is h=1 m=2
